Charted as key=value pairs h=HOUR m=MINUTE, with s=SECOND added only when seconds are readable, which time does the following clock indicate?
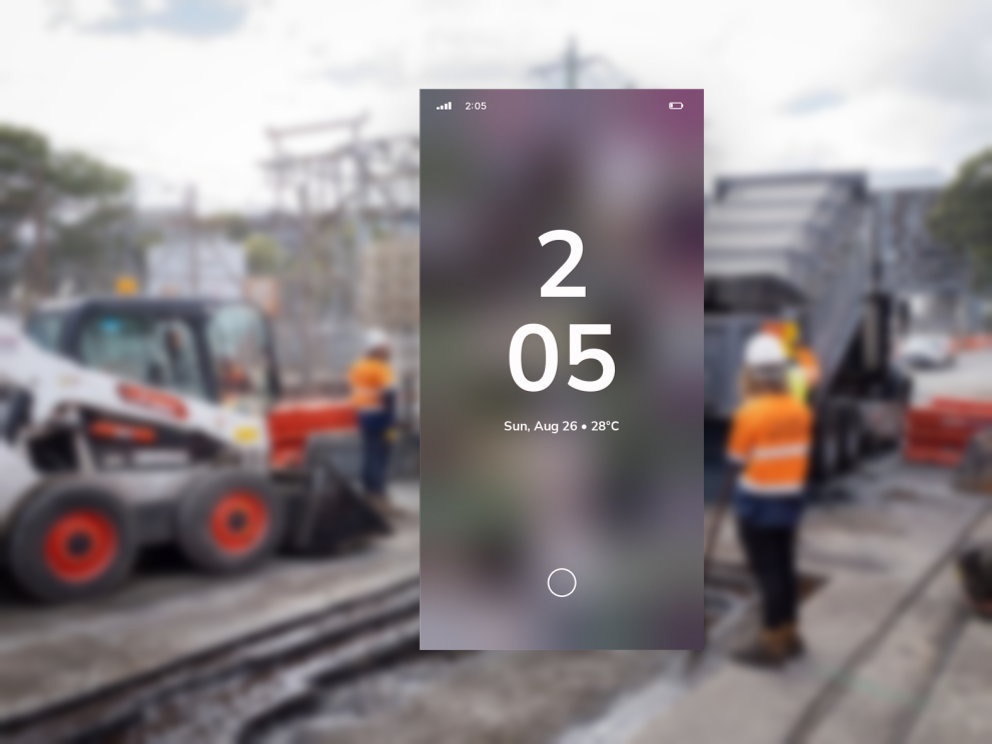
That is h=2 m=5
